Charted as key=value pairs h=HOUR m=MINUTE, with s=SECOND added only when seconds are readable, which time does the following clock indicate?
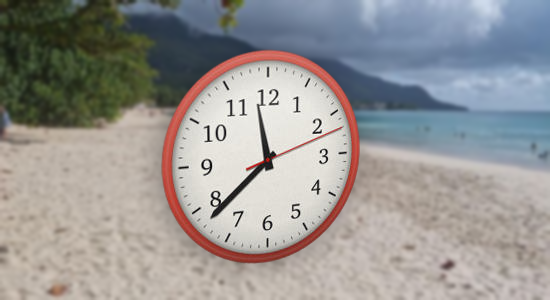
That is h=11 m=38 s=12
